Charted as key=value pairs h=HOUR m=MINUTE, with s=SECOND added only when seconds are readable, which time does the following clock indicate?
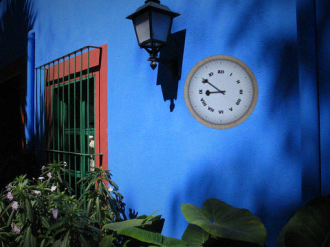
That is h=8 m=51
